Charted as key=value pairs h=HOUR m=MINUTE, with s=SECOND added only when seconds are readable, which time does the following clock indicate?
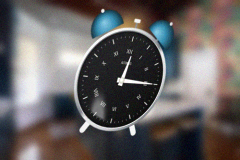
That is h=12 m=15
